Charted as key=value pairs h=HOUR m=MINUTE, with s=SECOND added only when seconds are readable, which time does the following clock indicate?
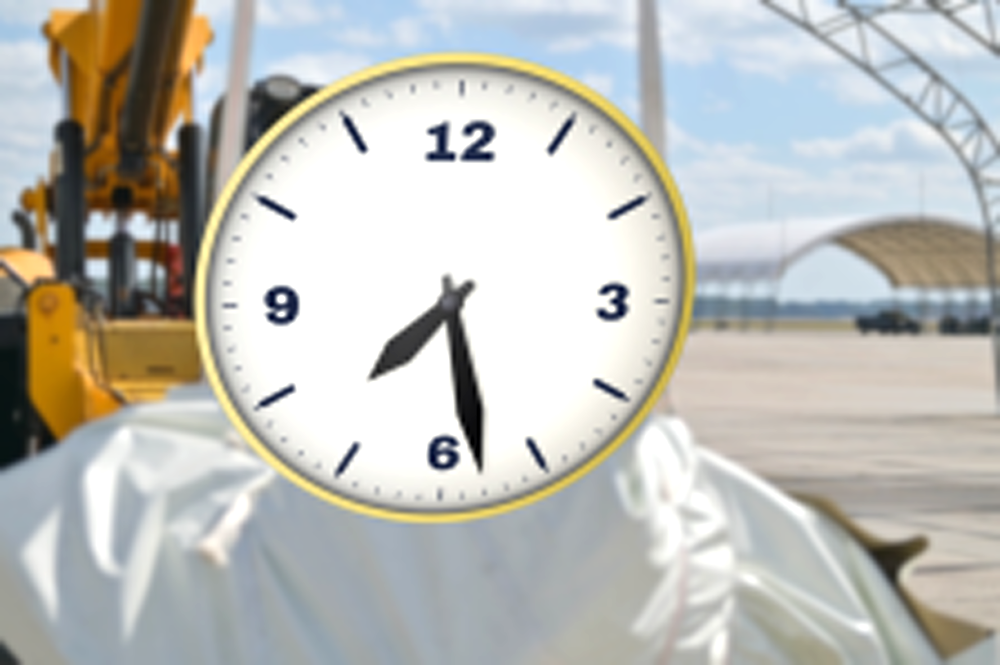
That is h=7 m=28
